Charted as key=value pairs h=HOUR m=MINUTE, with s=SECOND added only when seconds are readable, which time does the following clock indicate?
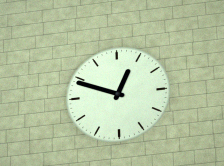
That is h=12 m=49
